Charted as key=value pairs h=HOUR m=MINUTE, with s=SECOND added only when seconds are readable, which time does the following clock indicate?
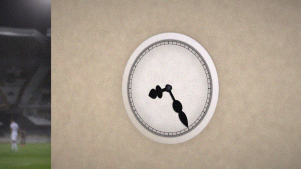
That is h=8 m=25
